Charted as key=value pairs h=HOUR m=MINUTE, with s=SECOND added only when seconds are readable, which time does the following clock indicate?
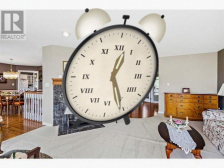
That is h=12 m=26
